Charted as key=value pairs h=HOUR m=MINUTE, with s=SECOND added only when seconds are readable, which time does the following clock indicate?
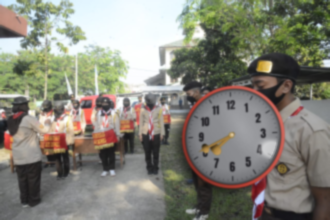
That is h=7 m=41
